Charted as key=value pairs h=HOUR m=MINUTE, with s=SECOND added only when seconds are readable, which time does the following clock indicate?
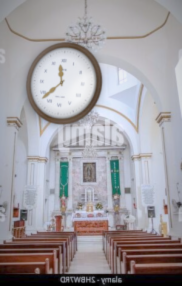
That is h=11 m=38
